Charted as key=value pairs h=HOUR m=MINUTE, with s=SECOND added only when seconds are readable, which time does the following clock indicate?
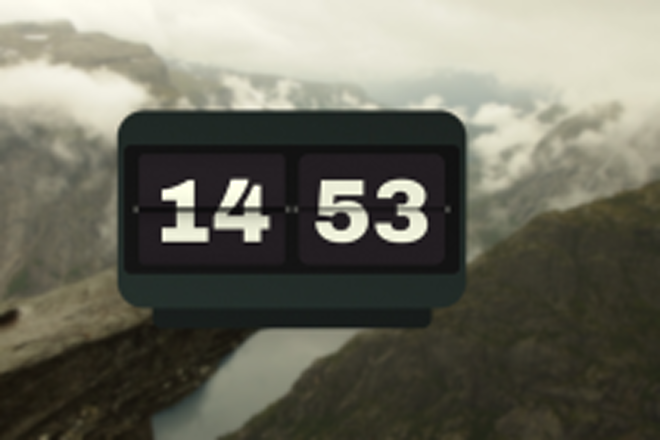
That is h=14 m=53
